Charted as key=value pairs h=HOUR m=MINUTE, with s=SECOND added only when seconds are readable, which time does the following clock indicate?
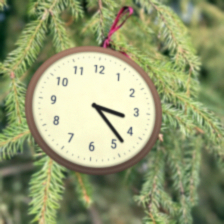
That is h=3 m=23
